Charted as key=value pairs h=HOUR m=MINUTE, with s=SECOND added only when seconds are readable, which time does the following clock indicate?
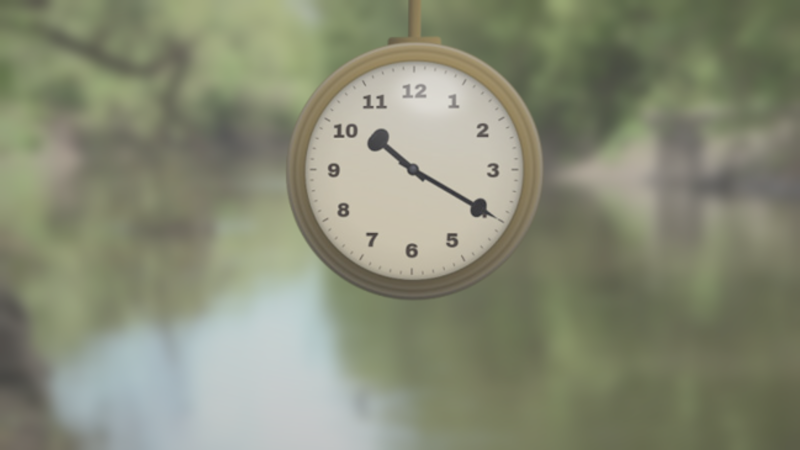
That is h=10 m=20
